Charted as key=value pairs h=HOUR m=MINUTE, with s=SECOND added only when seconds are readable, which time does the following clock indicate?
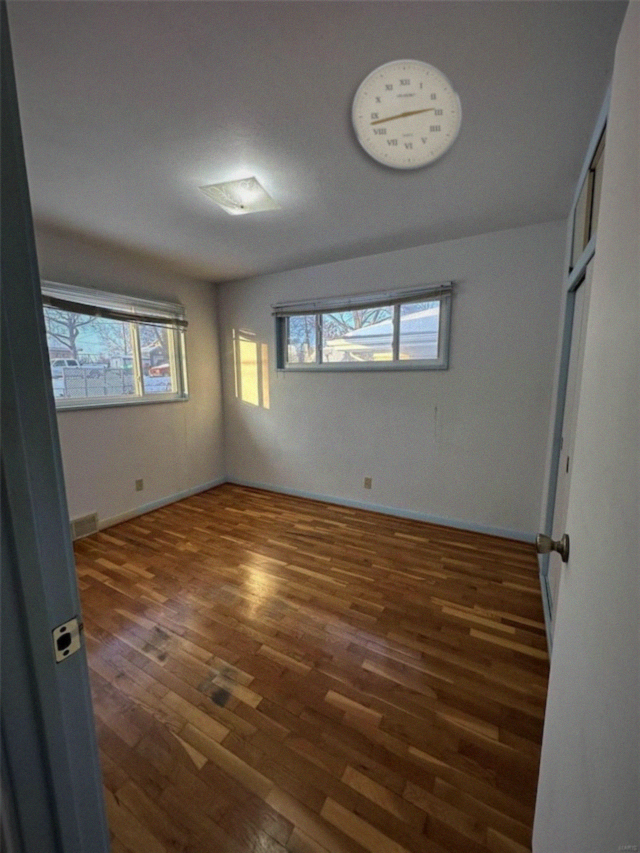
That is h=2 m=43
